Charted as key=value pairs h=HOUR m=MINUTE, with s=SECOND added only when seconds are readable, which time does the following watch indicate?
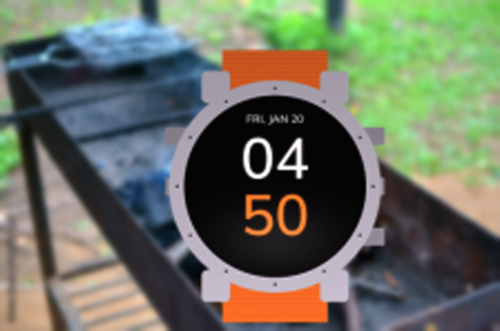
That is h=4 m=50
